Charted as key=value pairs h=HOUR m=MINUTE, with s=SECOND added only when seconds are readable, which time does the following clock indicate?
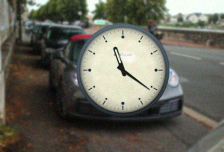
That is h=11 m=21
